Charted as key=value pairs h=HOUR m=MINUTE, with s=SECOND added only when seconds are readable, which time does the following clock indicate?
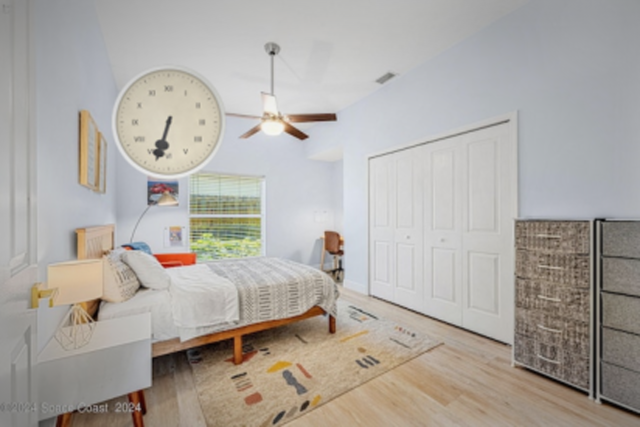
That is h=6 m=33
